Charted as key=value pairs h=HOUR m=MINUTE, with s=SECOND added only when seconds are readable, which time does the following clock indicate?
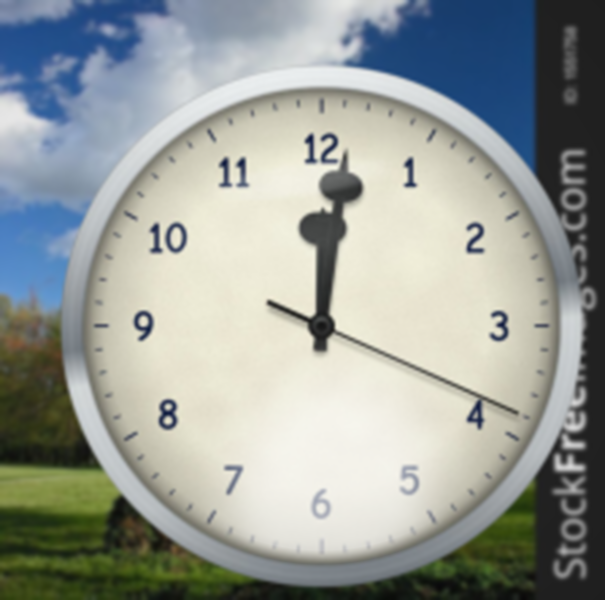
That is h=12 m=1 s=19
